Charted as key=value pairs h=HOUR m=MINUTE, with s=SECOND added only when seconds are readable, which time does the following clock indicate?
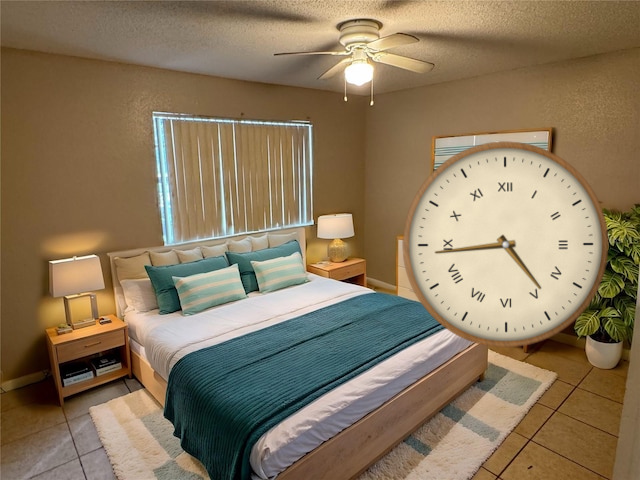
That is h=4 m=44
